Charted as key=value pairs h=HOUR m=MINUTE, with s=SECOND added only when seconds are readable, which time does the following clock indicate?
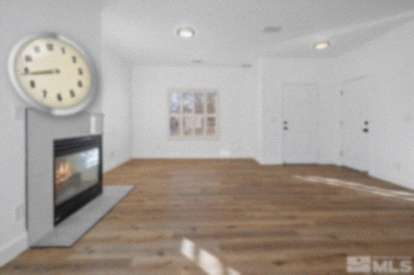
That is h=8 m=44
